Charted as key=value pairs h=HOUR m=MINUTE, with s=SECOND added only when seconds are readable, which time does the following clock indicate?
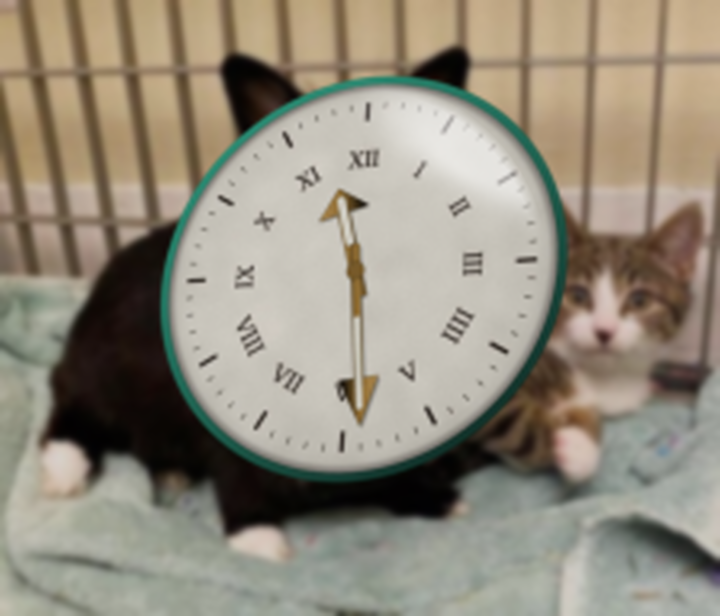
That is h=11 m=29
